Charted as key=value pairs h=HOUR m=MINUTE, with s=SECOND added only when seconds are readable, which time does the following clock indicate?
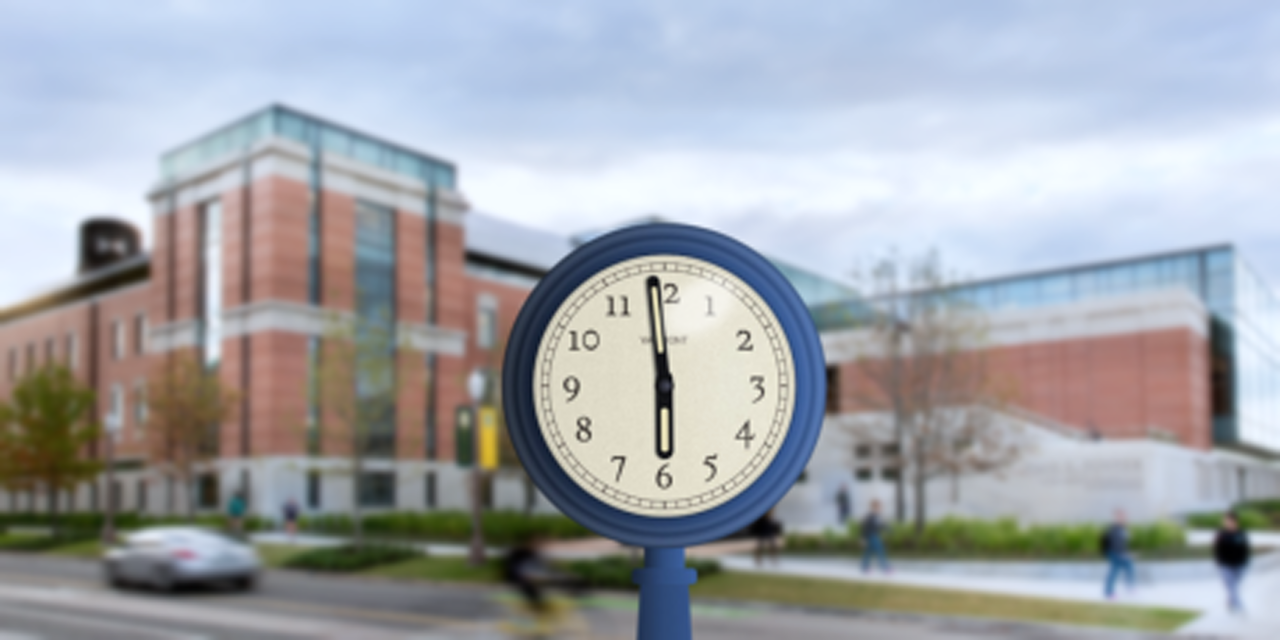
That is h=5 m=59
